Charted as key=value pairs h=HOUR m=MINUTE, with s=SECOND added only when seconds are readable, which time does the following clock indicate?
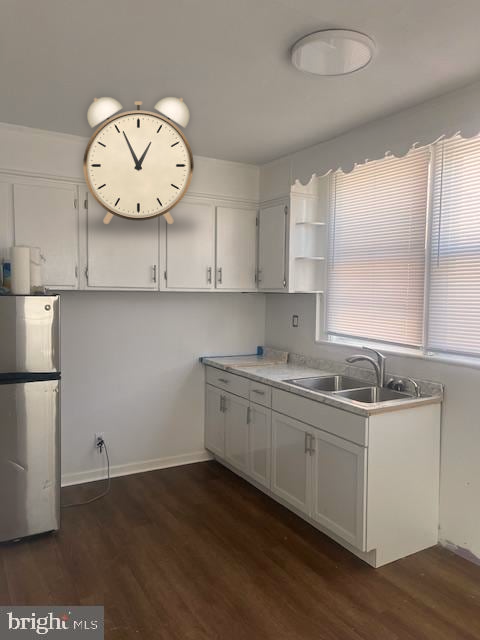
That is h=12 m=56
